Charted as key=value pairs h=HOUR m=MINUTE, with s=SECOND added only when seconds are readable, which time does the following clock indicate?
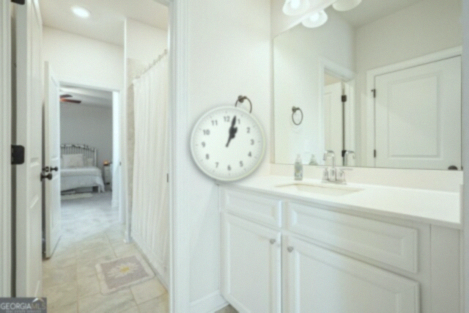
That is h=1 m=3
